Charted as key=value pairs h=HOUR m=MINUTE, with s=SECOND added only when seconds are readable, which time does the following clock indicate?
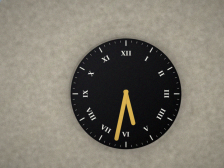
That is h=5 m=32
